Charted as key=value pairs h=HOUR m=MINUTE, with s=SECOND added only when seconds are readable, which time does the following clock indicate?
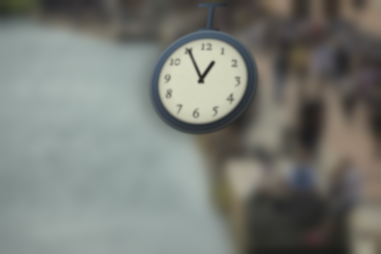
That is h=12 m=55
